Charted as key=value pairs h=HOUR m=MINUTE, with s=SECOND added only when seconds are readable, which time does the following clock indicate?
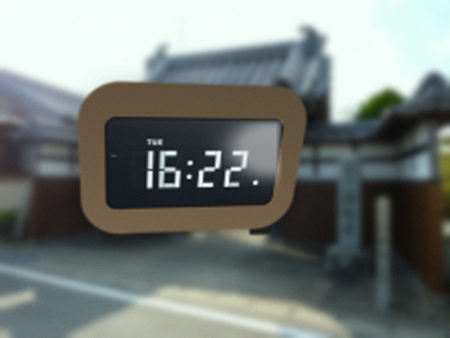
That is h=16 m=22
